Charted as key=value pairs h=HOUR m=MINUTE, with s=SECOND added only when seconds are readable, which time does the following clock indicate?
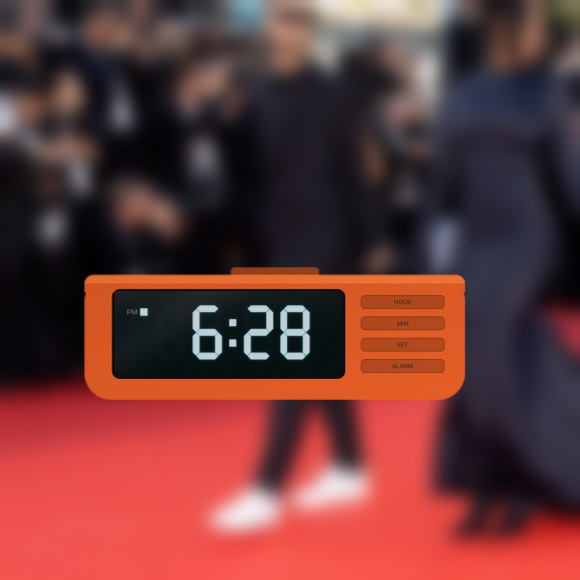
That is h=6 m=28
